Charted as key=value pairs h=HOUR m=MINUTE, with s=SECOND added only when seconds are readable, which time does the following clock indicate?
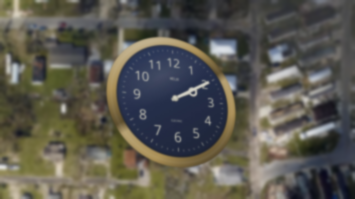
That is h=2 m=10
